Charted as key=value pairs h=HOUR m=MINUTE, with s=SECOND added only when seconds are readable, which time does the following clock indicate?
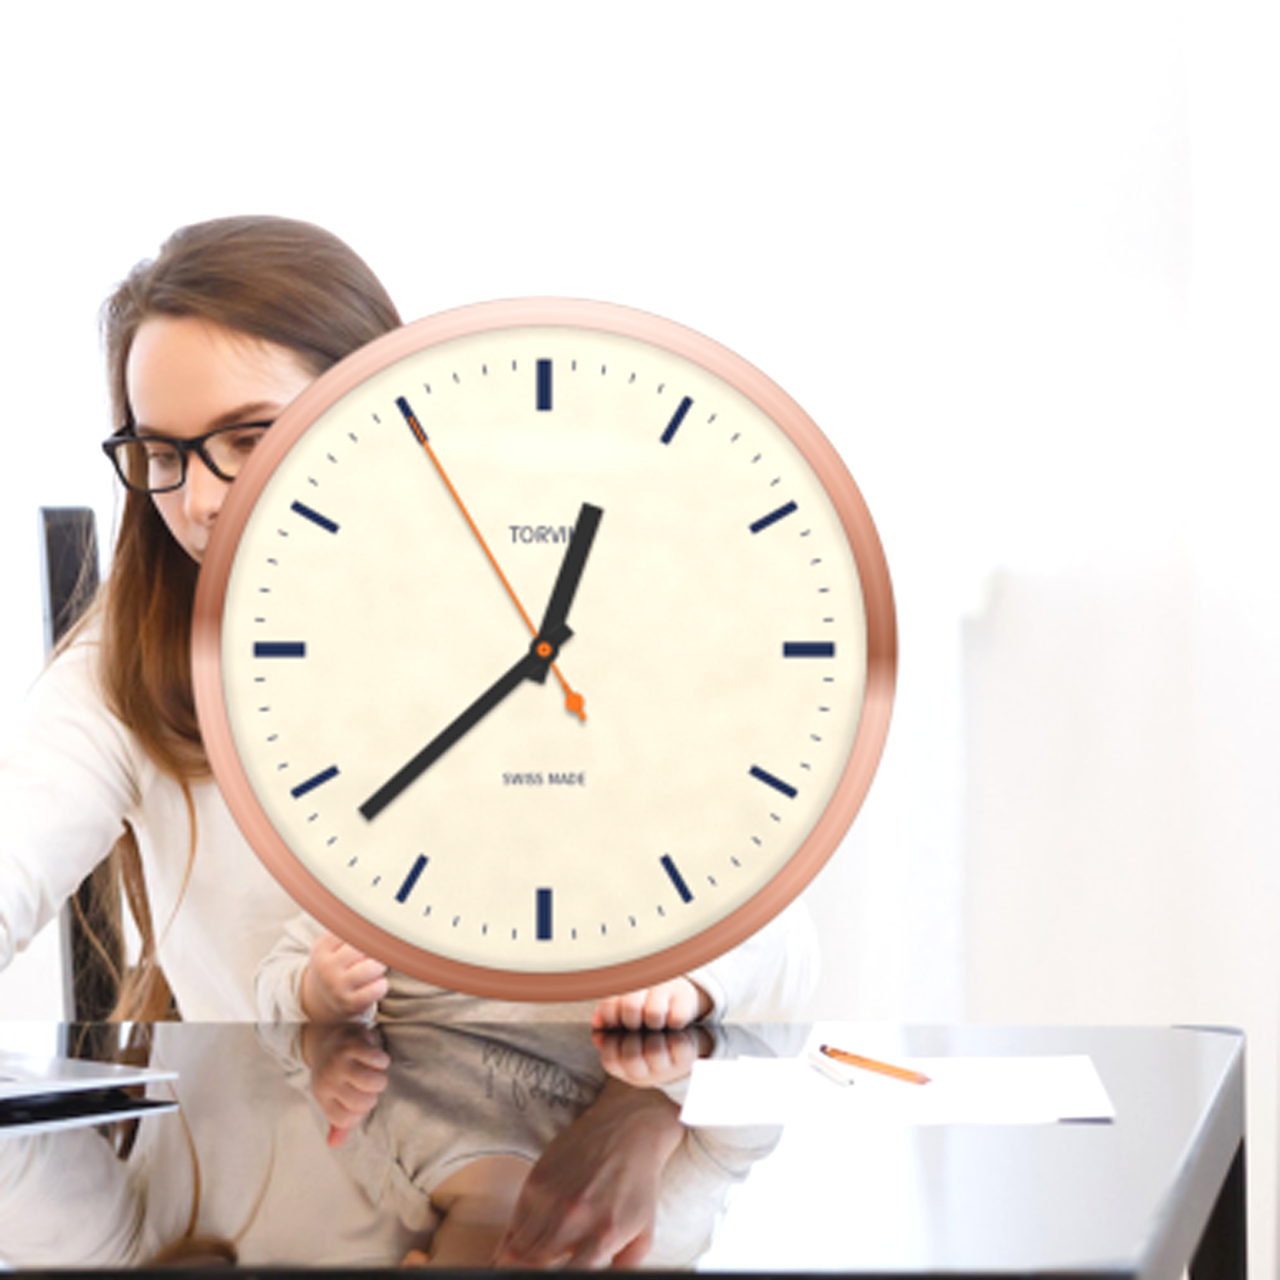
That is h=12 m=37 s=55
